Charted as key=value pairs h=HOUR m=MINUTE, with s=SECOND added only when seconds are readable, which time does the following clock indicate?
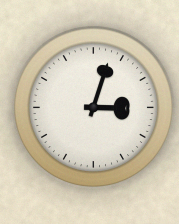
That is h=3 m=3
